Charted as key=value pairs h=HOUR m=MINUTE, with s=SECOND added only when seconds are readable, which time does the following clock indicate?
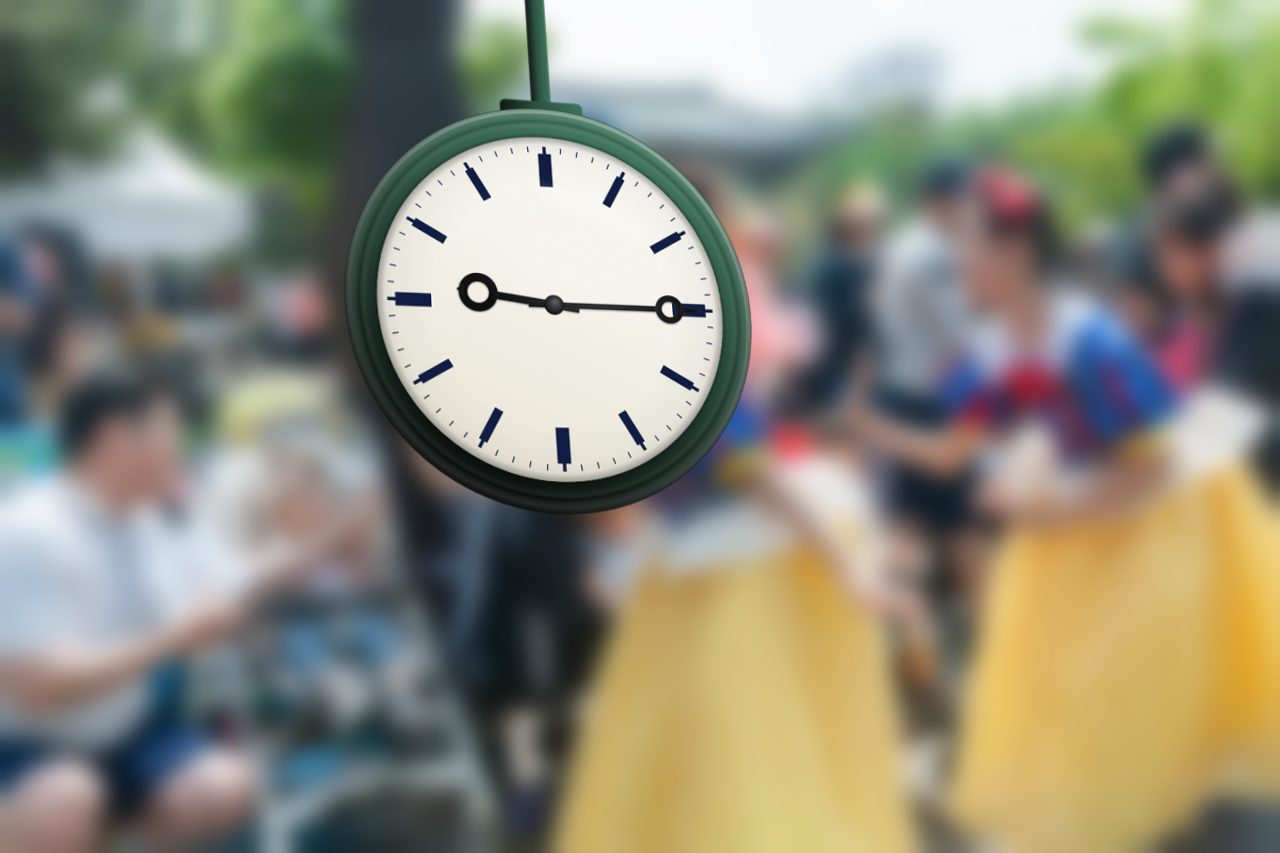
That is h=9 m=15
